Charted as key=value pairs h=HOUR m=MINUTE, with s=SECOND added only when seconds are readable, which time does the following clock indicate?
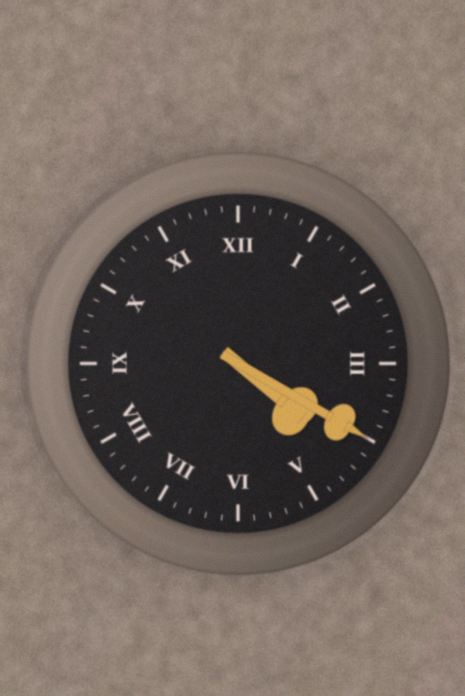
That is h=4 m=20
